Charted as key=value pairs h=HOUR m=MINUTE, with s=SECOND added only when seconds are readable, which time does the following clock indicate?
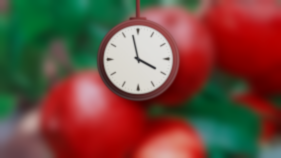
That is h=3 m=58
